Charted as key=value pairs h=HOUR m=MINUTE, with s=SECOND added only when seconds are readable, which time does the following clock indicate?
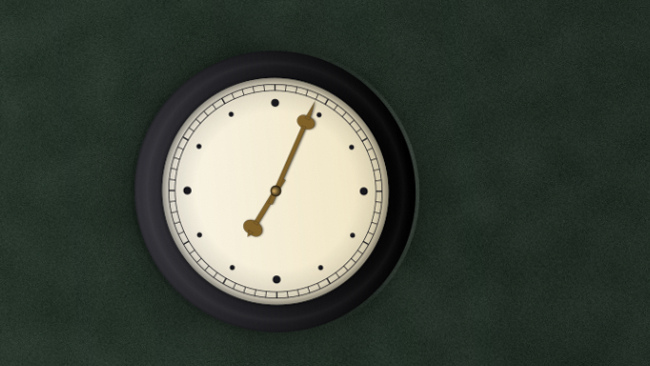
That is h=7 m=4
